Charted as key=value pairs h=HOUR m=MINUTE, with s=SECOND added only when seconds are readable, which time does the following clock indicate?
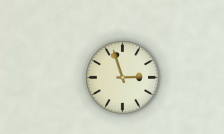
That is h=2 m=57
